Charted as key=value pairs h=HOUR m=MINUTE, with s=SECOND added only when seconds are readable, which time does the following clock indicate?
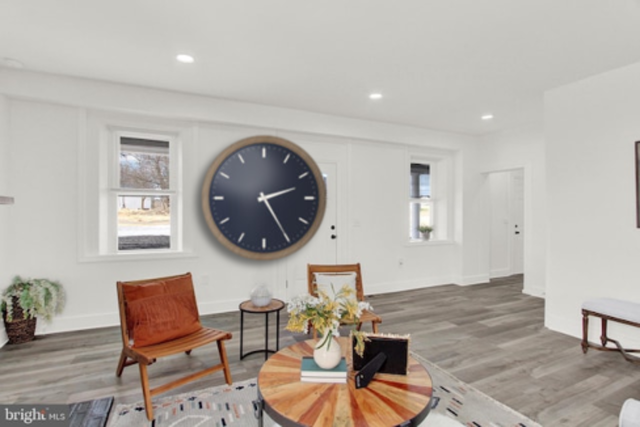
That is h=2 m=25
